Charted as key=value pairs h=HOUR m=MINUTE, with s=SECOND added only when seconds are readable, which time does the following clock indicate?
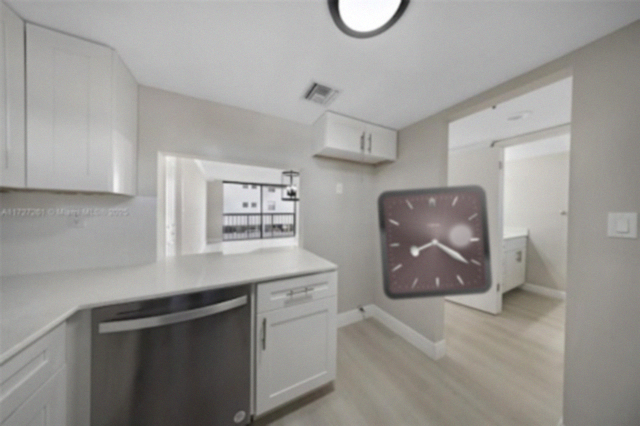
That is h=8 m=21
